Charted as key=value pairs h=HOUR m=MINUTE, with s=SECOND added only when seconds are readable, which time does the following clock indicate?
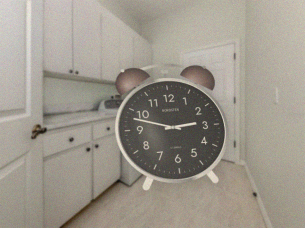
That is h=2 m=48
